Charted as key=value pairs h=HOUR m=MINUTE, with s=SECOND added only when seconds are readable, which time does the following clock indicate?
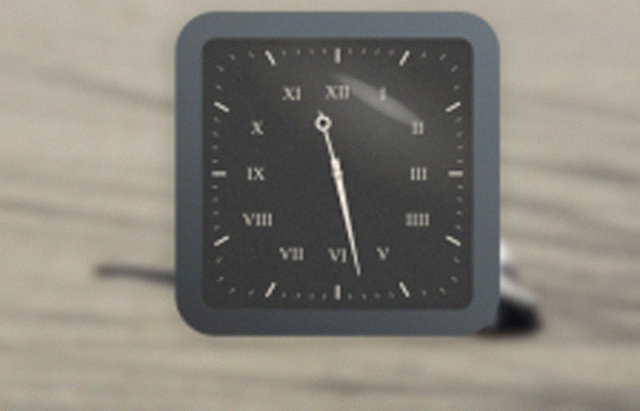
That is h=11 m=28
